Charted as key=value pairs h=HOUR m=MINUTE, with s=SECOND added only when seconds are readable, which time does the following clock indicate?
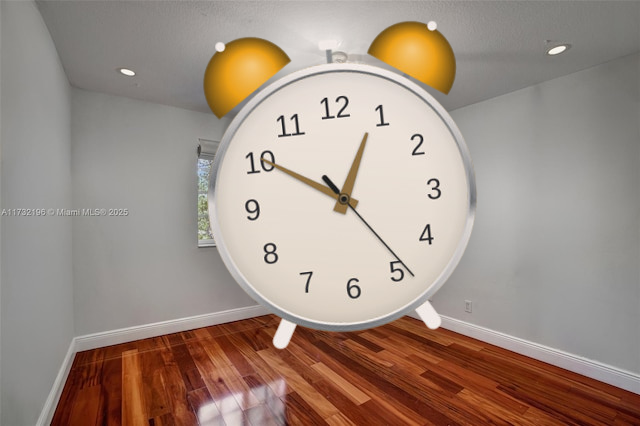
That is h=12 m=50 s=24
